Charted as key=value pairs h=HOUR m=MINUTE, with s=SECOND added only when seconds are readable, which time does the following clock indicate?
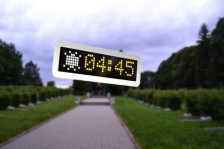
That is h=4 m=45
